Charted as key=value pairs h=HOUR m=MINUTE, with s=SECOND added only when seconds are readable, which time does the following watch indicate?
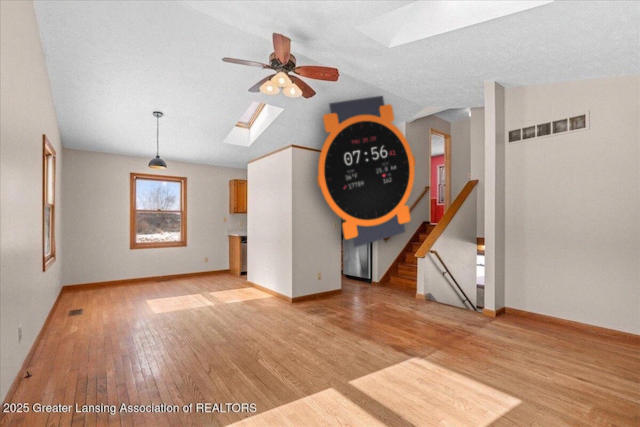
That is h=7 m=56
